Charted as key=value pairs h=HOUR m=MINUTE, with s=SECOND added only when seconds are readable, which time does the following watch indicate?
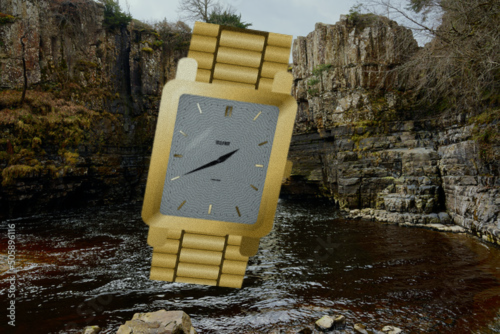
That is h=1 m=40
